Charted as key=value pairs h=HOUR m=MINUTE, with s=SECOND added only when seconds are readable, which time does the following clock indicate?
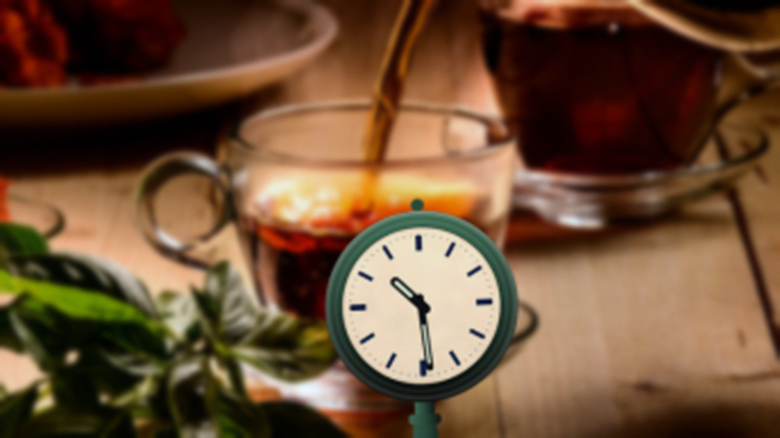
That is h=10 m=29
